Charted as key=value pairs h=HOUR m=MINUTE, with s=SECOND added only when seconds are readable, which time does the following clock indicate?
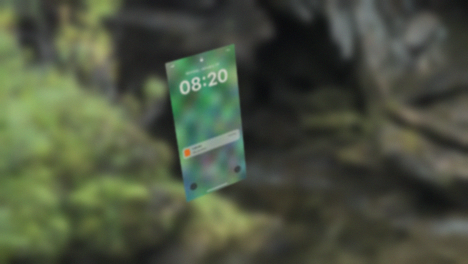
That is h=8 m=20
